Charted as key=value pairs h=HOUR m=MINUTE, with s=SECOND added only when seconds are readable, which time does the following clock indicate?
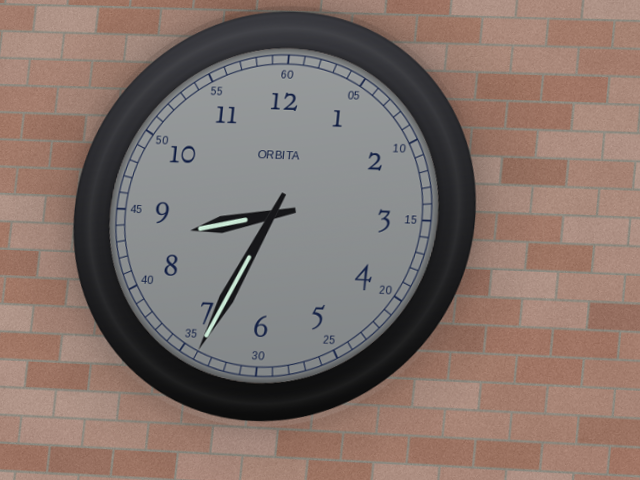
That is h=8 m=34
